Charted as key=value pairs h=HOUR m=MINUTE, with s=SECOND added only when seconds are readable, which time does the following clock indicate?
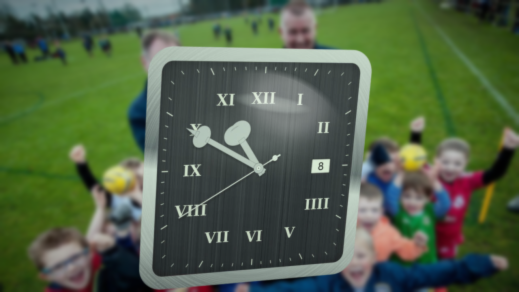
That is h=10 m=49 s=40
